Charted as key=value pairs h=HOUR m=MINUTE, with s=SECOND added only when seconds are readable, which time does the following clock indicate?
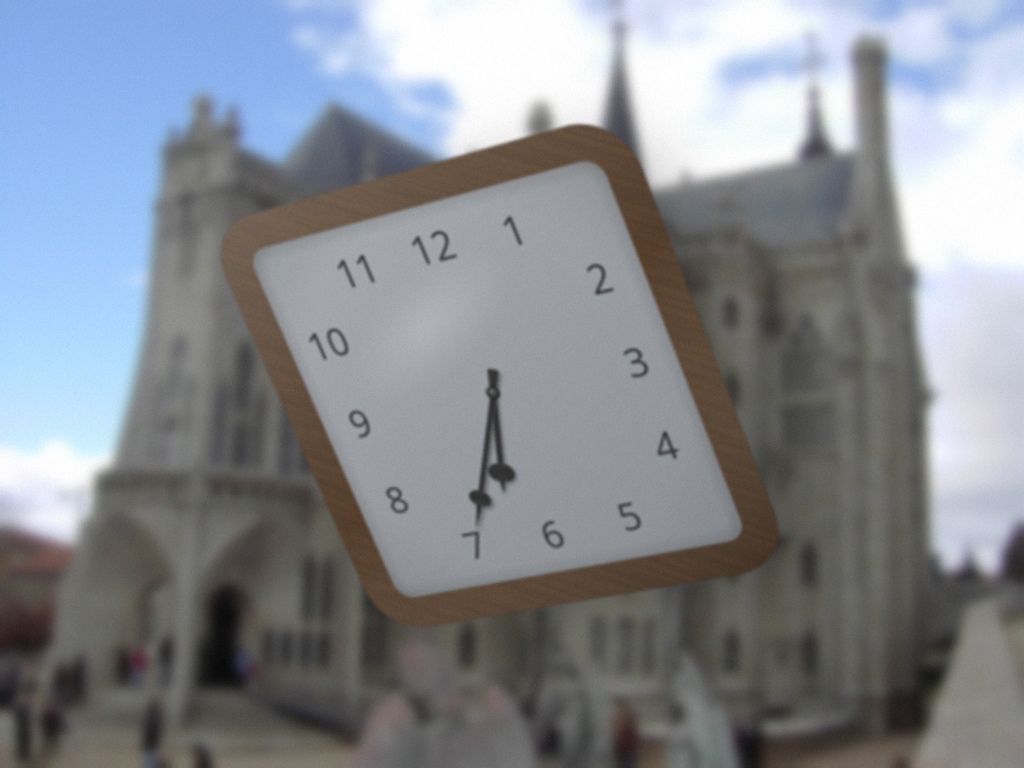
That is h=6 m=35
